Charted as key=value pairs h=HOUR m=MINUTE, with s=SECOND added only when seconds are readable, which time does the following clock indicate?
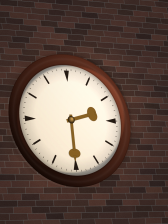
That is h=2 m=30
